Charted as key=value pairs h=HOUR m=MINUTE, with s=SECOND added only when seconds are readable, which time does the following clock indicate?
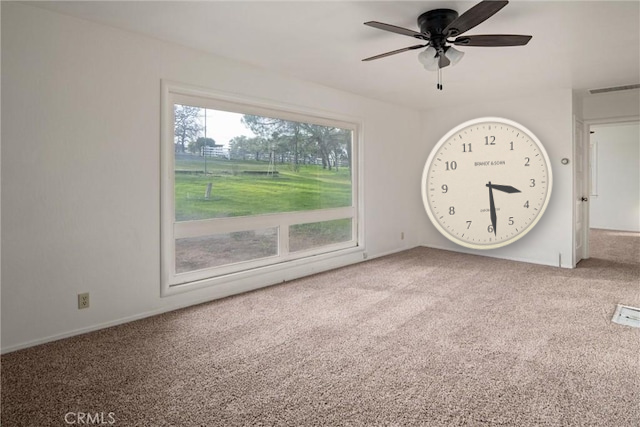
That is h=3 m=29
